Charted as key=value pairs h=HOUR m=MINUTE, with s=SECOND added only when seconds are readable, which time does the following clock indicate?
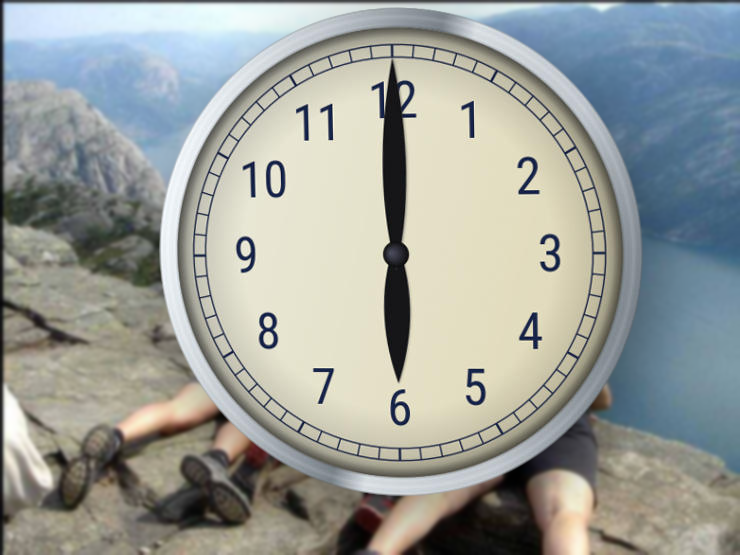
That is h=6 m=0
